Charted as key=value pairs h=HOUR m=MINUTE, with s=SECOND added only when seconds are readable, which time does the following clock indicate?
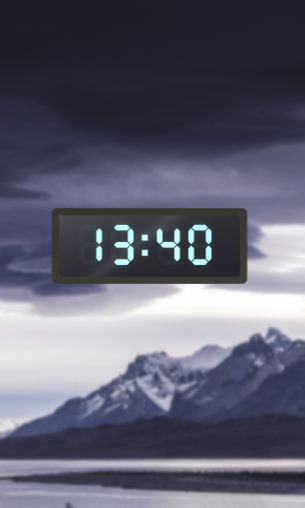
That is h=13 m=40
